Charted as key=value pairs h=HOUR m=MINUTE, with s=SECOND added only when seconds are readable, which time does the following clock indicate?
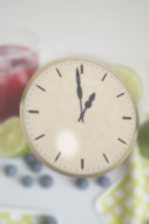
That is h=12 m=59
